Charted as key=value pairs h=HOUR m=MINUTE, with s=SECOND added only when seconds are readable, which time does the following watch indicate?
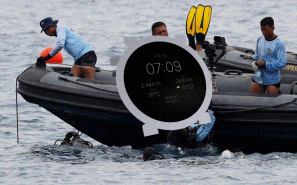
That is h=7 m=9
